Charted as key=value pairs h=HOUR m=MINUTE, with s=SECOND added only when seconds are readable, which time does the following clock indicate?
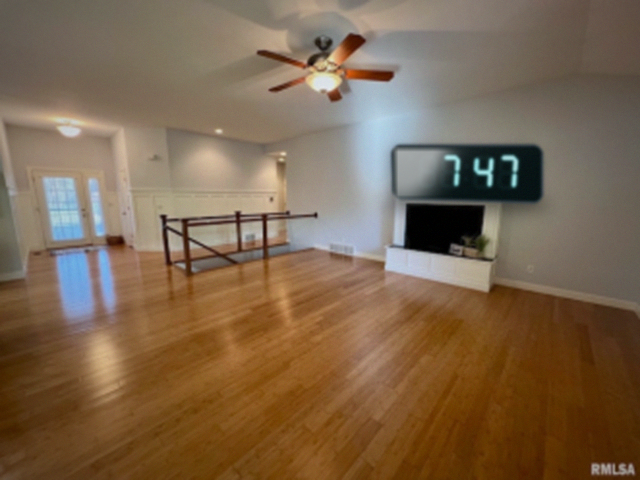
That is h=7 m=47
